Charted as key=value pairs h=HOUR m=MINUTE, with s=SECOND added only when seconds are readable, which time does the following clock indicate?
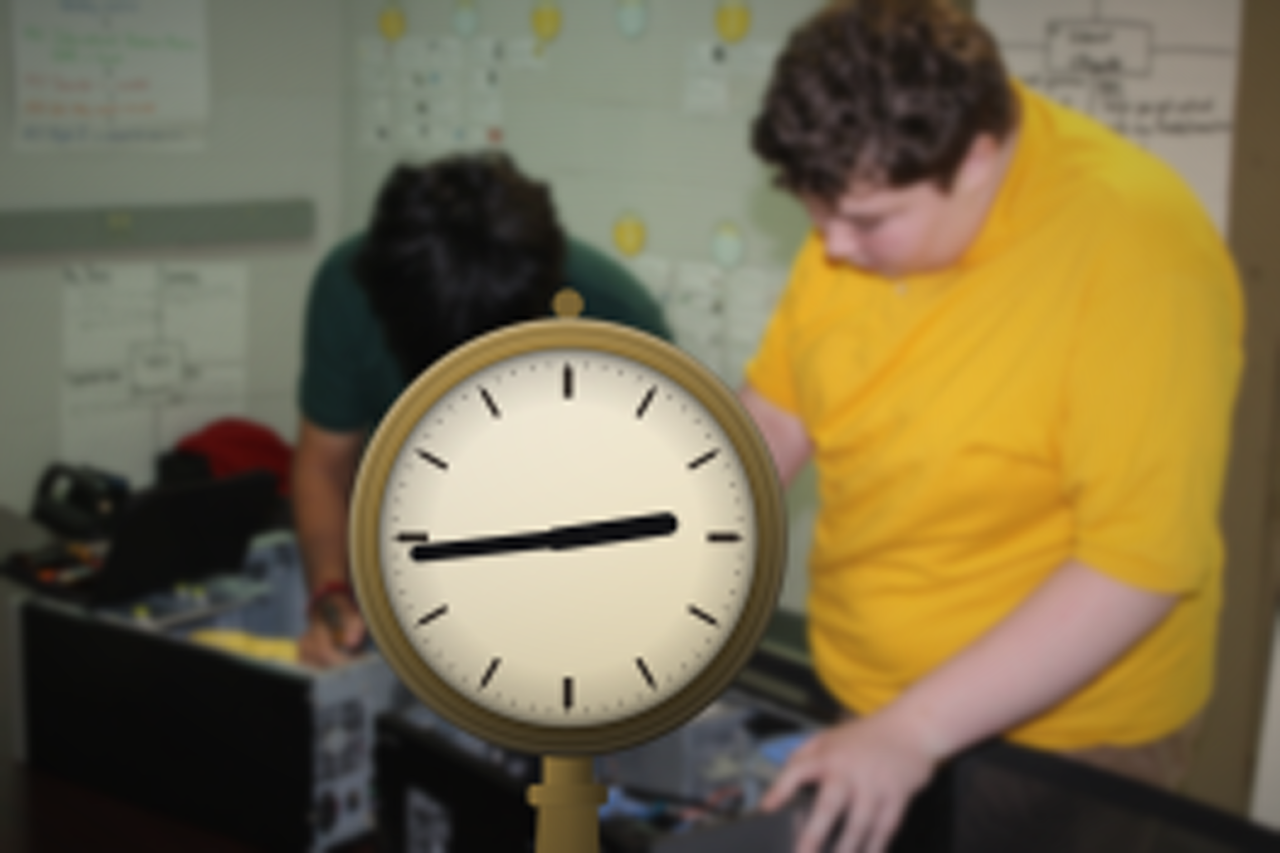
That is h=2 m=44
